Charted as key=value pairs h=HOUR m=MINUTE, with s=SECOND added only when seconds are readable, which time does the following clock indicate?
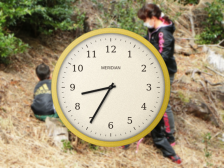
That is h=8 m=35
